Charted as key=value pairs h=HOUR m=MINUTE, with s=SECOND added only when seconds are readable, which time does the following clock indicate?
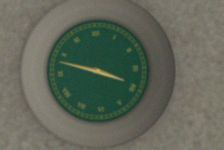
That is h=3 m=48
